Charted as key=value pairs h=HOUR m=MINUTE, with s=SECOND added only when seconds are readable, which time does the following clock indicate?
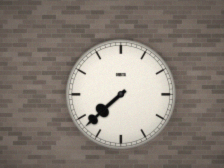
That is h=7 m=38
